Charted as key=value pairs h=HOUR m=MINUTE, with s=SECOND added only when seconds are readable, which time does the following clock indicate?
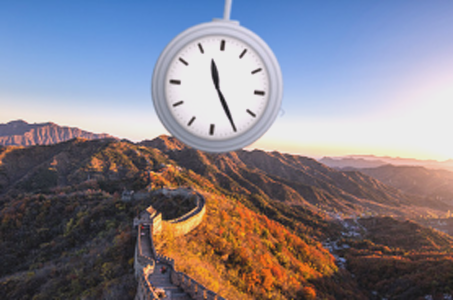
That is h=11 m=25
